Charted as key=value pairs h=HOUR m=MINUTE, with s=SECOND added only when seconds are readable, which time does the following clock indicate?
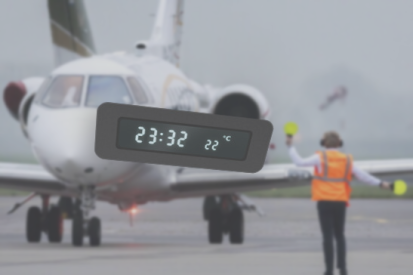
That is h=23 m=32
